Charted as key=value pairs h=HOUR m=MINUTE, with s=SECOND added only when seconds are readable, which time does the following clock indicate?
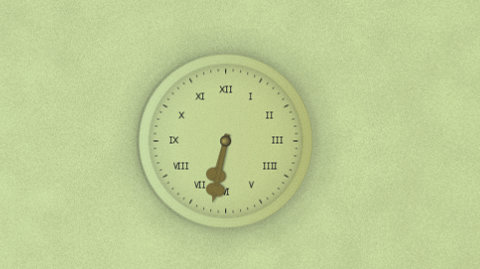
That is h=6 m=32
